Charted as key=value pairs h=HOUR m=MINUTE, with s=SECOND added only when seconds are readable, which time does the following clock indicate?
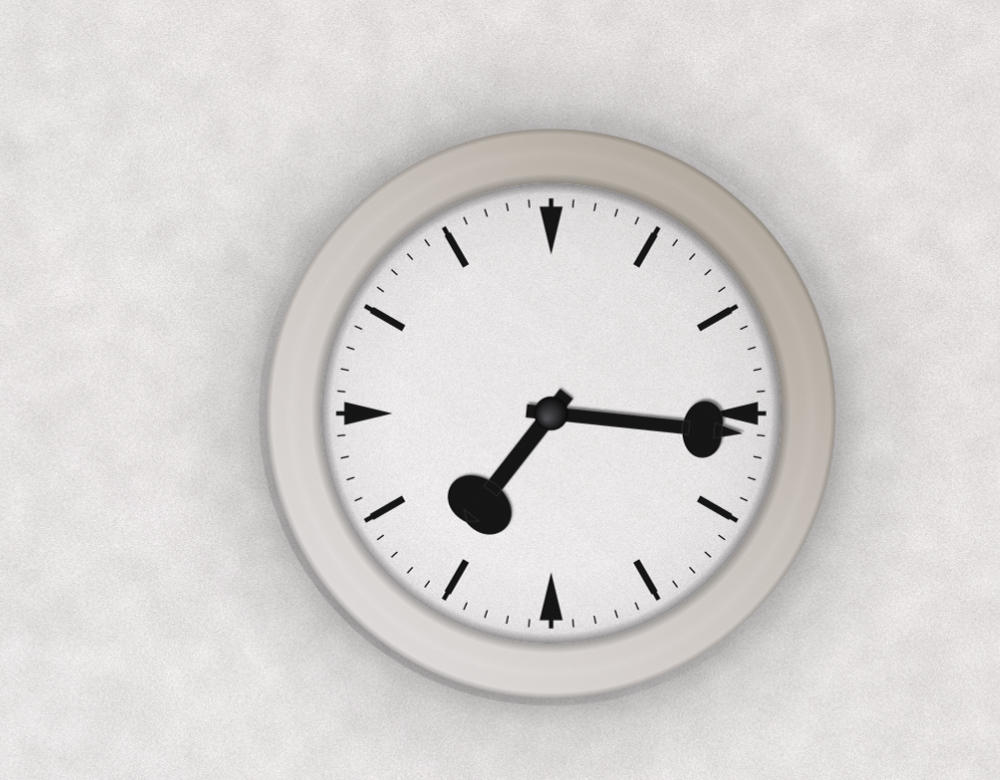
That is h=7 m=16
